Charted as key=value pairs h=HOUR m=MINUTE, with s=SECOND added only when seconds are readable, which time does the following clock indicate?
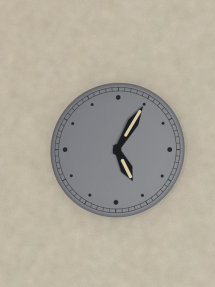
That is h=5 m=5
